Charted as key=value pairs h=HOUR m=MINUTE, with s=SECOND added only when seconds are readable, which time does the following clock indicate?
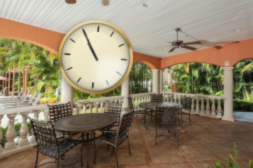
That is h=10 m=55
